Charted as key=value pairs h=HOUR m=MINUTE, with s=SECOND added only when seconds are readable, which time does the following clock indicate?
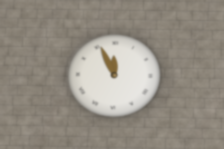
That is h=11 m=56
